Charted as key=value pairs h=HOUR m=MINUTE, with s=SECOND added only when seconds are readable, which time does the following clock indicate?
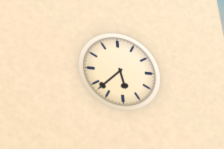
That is h=5 m=38
